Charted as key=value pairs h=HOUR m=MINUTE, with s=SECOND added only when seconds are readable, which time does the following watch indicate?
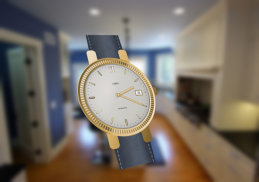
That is h=2 m=20
